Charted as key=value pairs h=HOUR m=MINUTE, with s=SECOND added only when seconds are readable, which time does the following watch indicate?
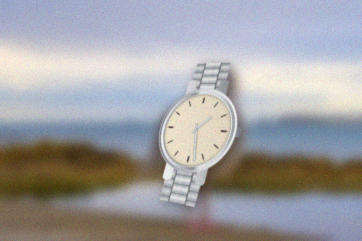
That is h=1 m=28
